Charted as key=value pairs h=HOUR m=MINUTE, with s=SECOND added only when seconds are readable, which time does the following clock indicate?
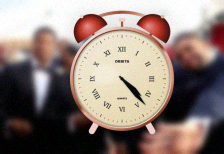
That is h=4 m=23
